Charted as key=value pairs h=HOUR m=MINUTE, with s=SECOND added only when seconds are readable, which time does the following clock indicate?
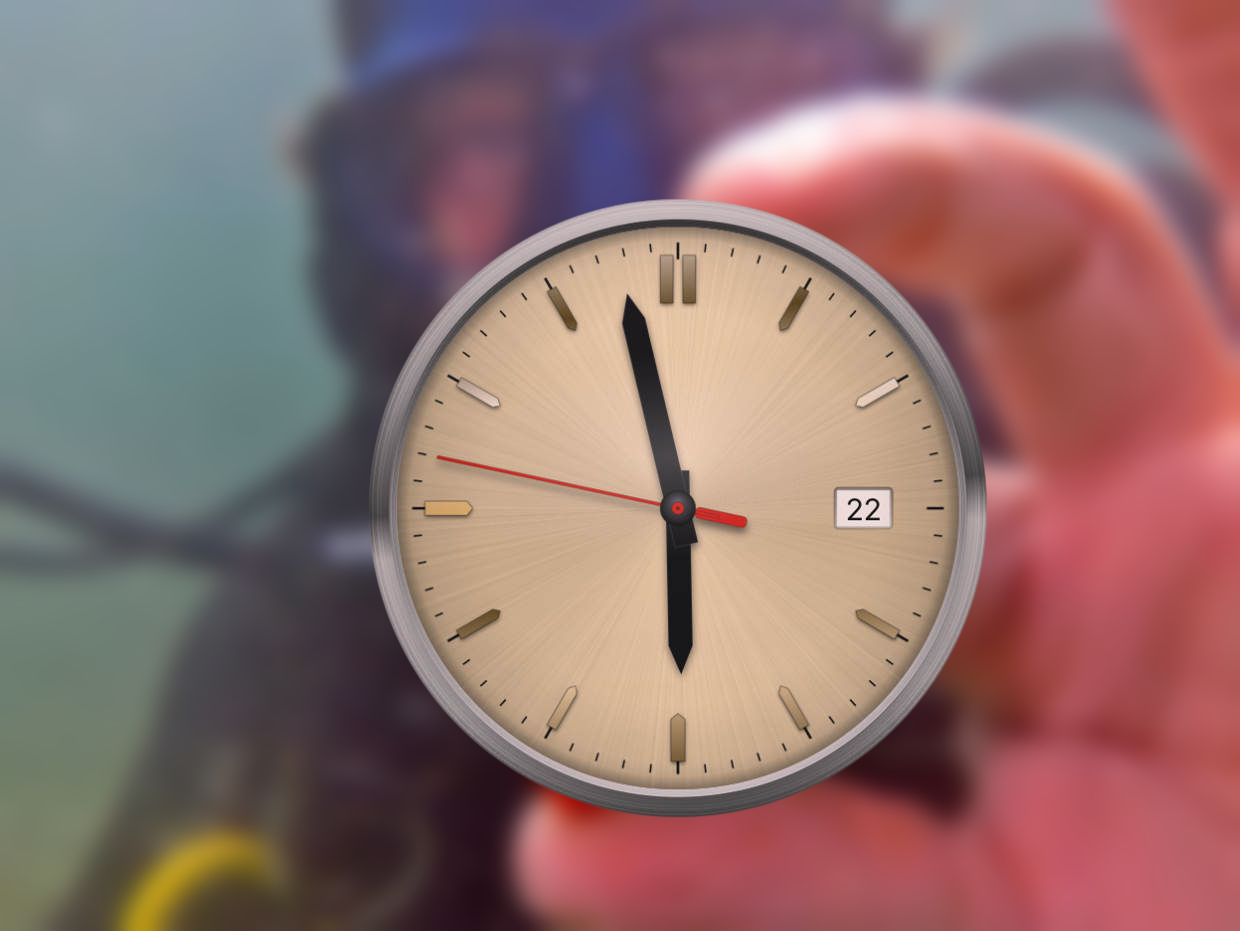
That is h=5 m=57 s=47
